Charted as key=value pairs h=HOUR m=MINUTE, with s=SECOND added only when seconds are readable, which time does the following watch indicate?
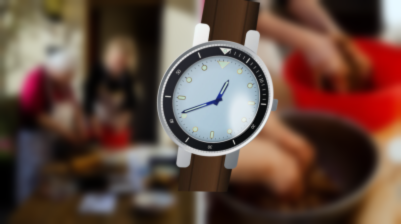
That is h=12 m=41
